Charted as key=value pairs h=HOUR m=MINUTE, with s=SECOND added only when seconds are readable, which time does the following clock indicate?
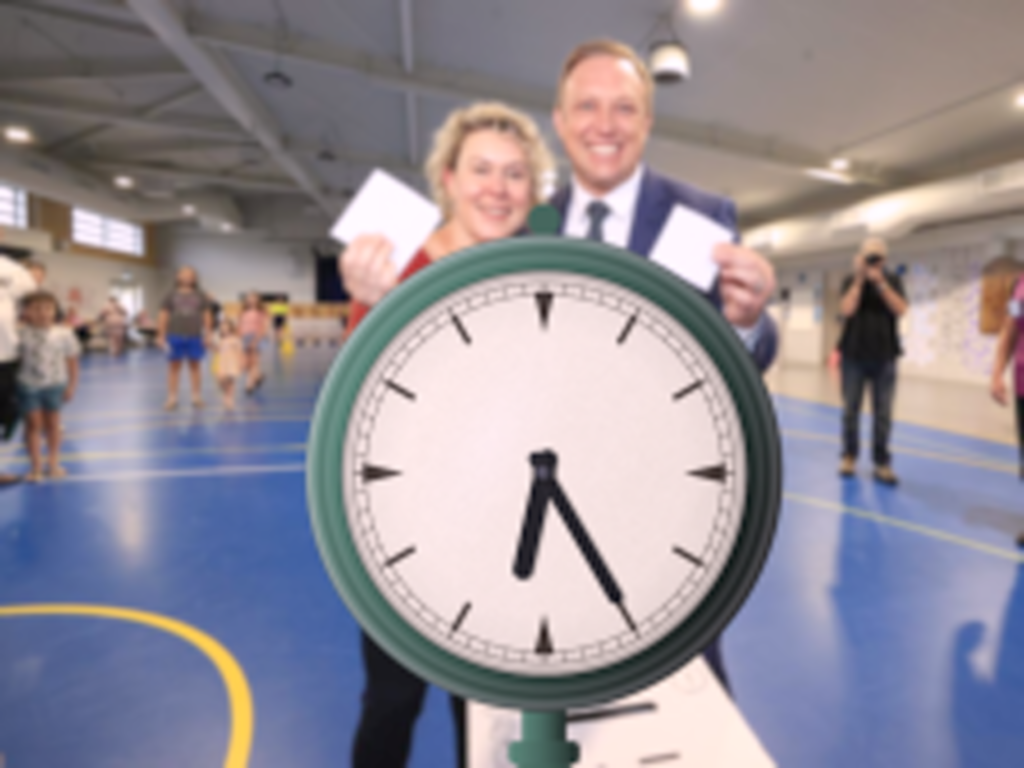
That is h=6 m=25
